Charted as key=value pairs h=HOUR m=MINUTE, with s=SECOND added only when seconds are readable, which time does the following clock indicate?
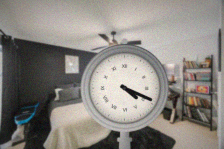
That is h=4 m=19
